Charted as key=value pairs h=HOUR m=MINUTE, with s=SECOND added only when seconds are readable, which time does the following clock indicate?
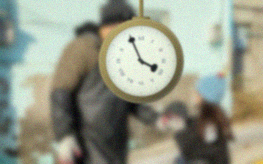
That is h=3 m=56
